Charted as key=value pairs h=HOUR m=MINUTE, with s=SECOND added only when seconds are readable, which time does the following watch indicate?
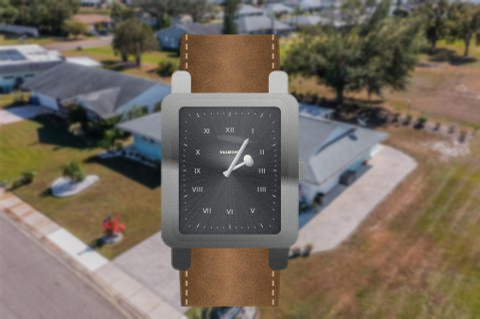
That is h=2 m=5
